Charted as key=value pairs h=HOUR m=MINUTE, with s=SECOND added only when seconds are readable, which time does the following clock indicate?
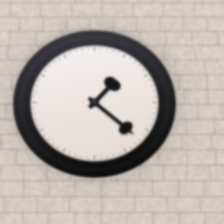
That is h=1 m=22
